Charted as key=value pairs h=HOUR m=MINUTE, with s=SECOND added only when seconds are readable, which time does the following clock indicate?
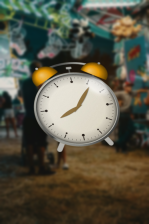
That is h=8 m=6
